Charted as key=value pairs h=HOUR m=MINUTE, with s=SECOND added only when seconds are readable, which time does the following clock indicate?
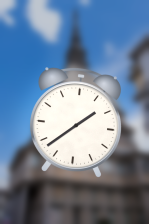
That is h=1 m=38
